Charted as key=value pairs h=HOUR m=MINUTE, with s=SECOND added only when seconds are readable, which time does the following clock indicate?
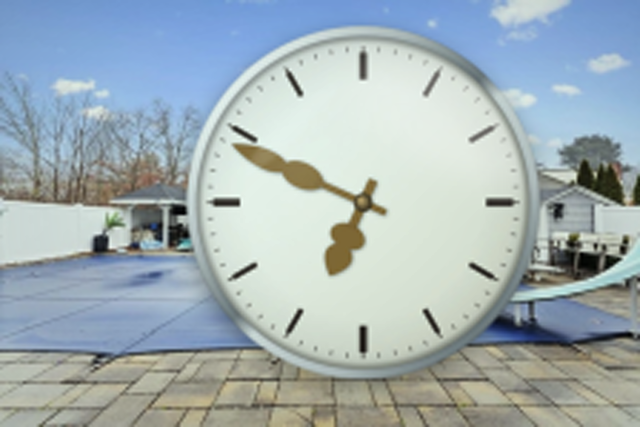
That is h=6 m=49
